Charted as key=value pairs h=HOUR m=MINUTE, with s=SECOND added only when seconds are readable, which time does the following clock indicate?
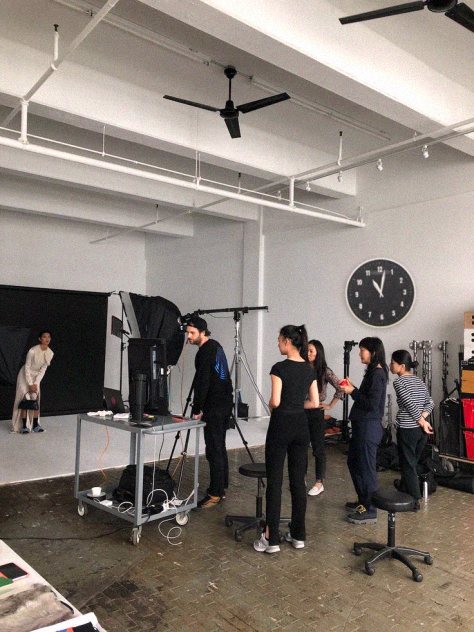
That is h=11 m=2
